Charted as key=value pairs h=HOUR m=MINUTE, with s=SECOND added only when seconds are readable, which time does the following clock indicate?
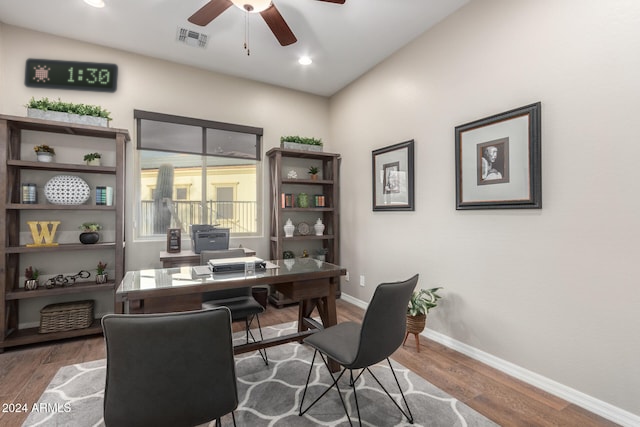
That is h=1 m=30
